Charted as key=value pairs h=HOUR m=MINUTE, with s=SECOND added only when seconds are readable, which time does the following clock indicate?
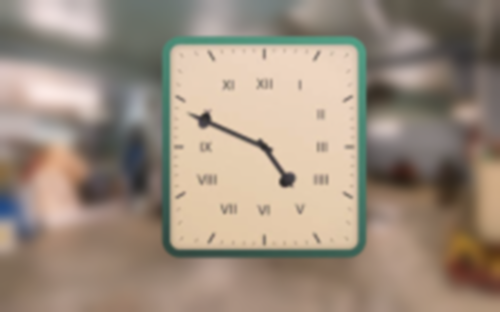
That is h=4 m=49
